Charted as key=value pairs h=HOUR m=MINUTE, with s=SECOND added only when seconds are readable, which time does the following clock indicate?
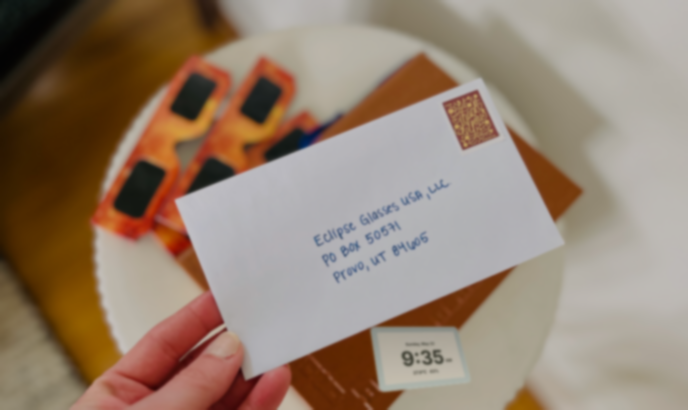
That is h=9 m=35
